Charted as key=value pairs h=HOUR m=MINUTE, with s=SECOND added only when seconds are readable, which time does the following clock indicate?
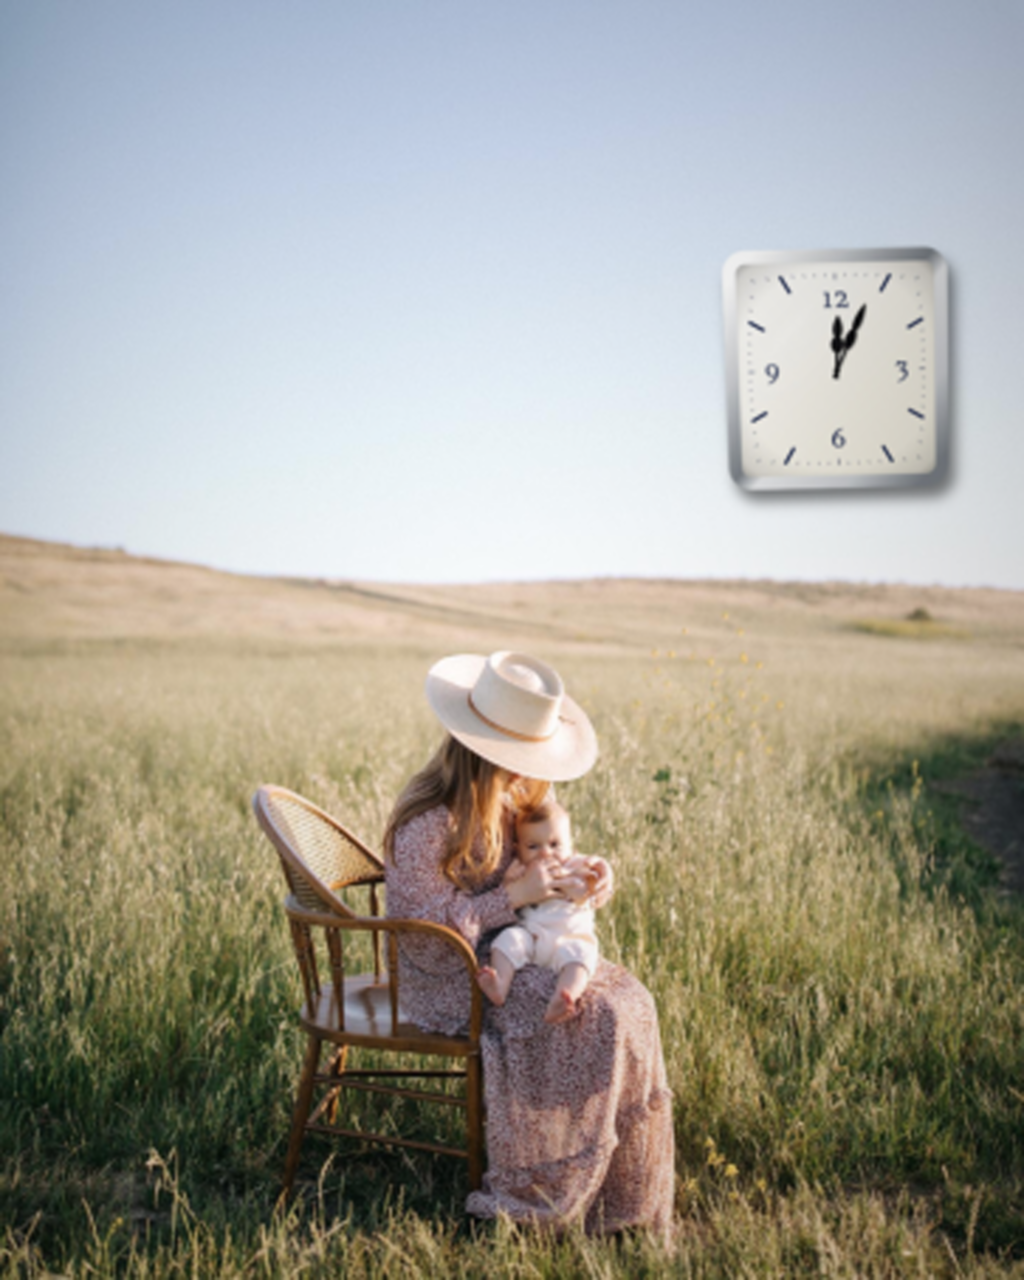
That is h=12 m=4
